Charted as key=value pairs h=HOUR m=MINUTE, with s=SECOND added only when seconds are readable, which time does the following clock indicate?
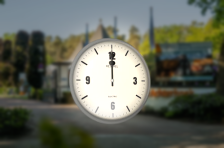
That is h=12 m=0
